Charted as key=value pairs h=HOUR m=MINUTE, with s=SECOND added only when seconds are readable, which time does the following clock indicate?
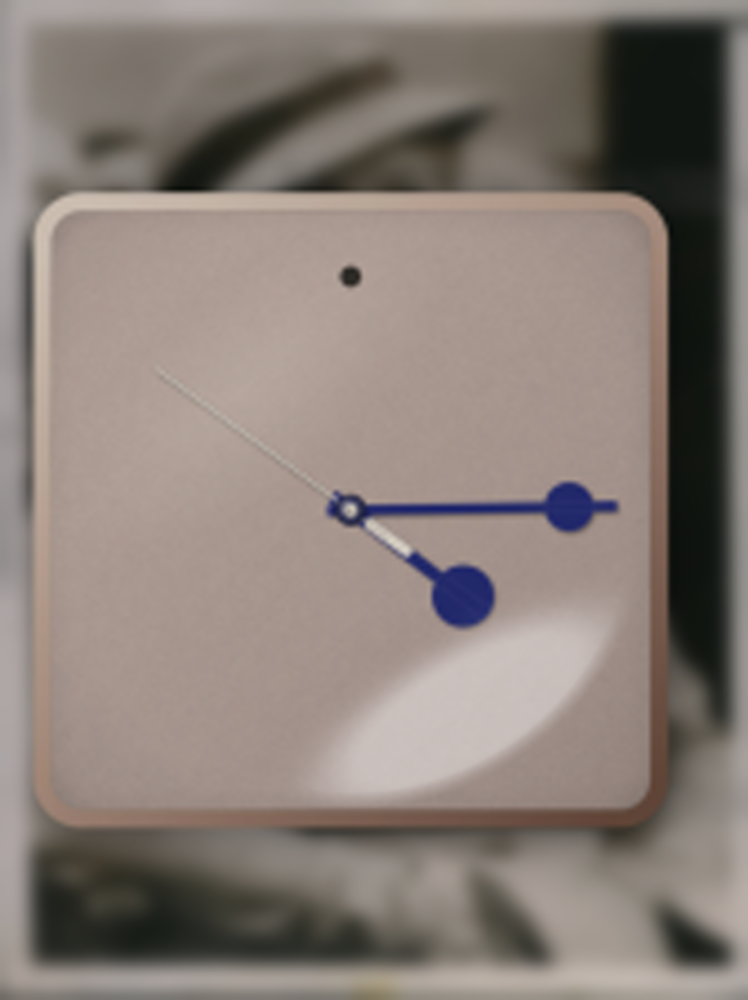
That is h=4 m=14 s=51
